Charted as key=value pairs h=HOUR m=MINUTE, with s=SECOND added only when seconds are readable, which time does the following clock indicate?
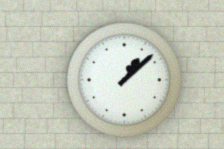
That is h=1 m=8
